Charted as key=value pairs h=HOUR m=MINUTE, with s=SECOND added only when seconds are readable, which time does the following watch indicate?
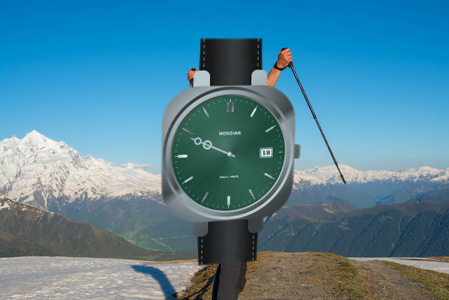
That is h=9 m=49
